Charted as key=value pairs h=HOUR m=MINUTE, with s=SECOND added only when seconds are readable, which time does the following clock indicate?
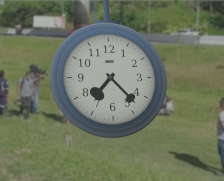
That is h=7 m=23
